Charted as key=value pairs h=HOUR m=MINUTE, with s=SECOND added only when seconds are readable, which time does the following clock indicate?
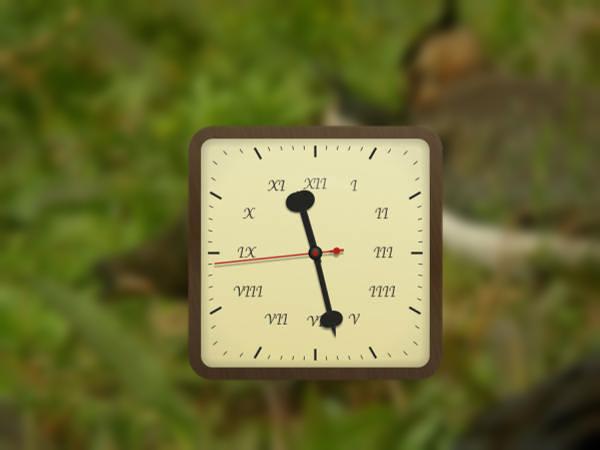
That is h=11 m=27 s=44
